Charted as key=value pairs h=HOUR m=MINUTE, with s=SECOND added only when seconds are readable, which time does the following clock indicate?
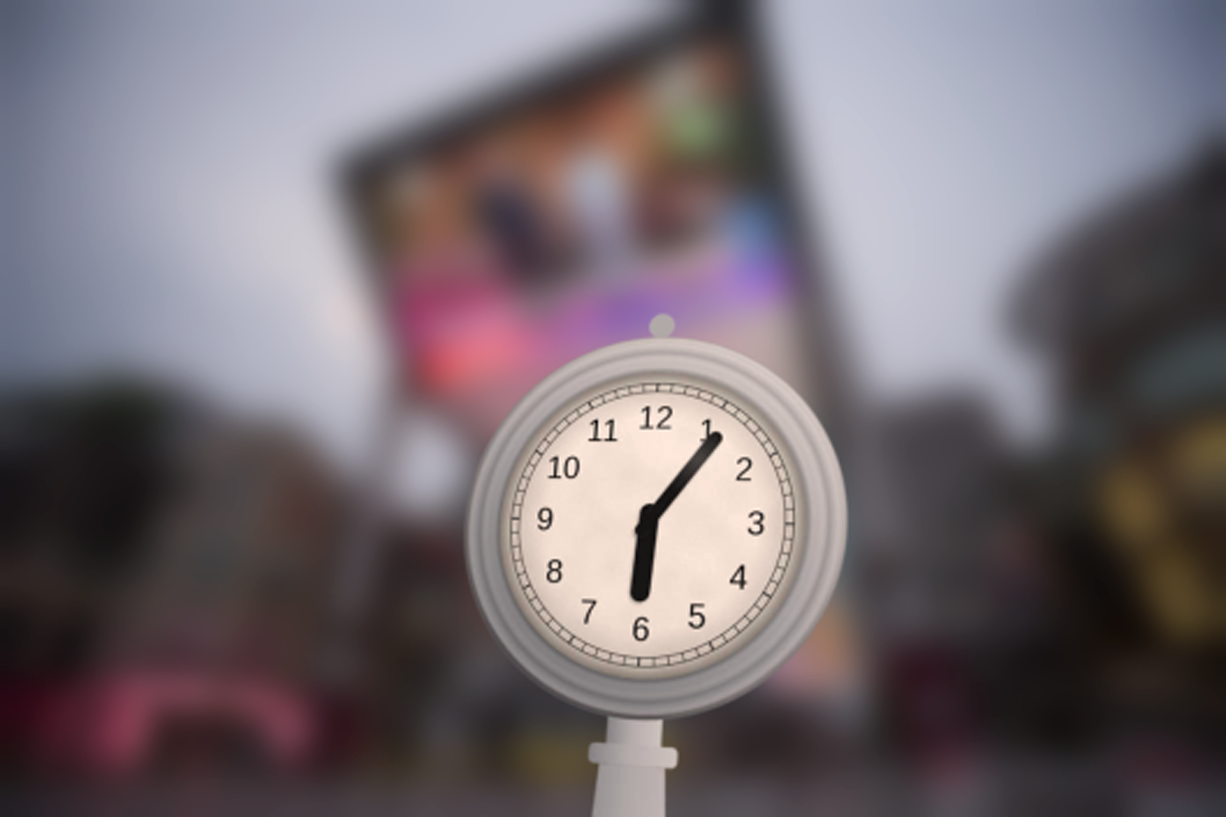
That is h=6 m=6
